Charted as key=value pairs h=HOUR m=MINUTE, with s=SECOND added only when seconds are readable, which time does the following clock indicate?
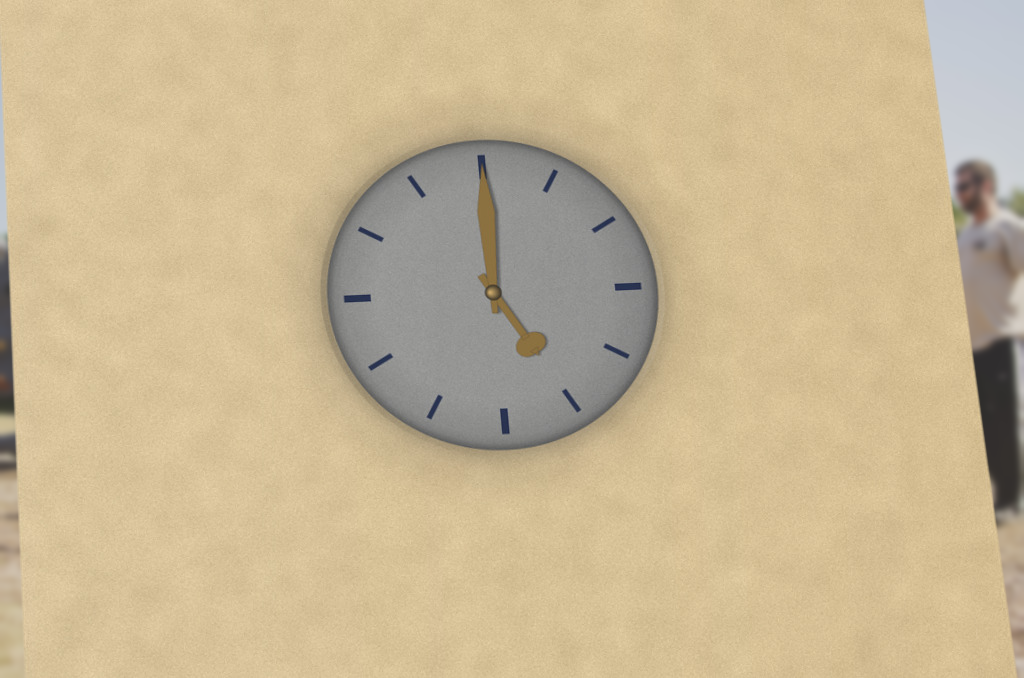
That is h=5 m=0
